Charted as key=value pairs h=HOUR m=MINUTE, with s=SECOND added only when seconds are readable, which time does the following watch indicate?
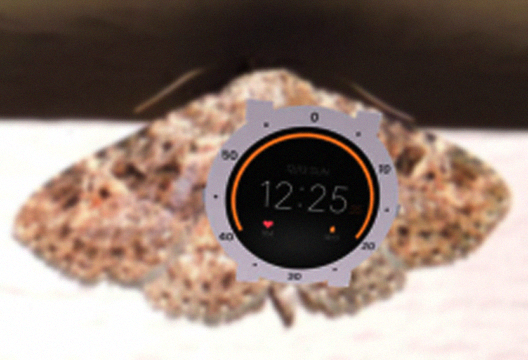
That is h=12 m=25
